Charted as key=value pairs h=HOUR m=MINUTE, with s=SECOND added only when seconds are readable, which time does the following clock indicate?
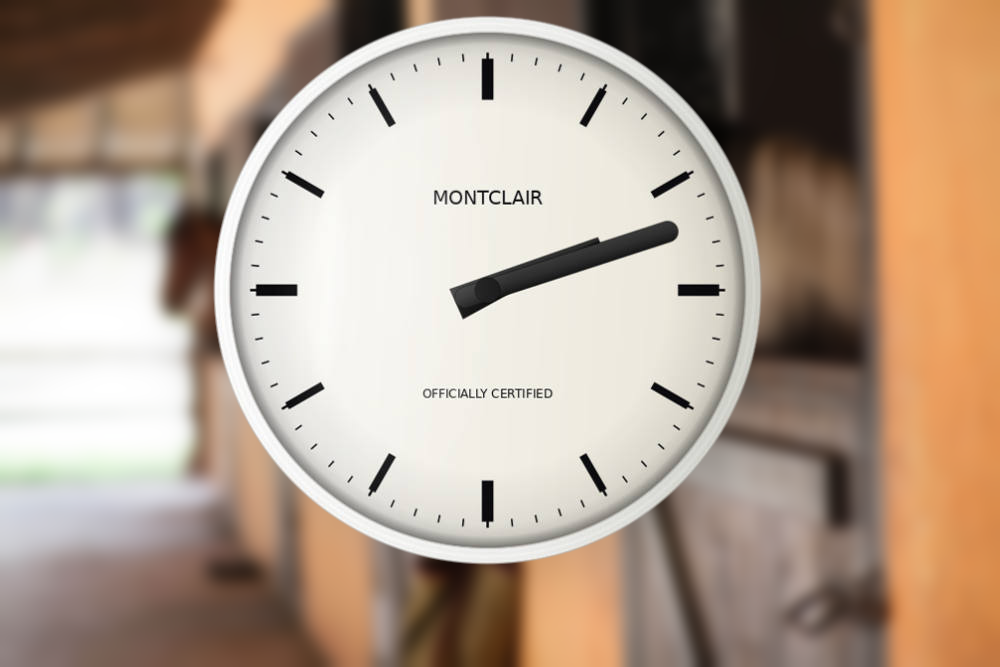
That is h=2 m=12
